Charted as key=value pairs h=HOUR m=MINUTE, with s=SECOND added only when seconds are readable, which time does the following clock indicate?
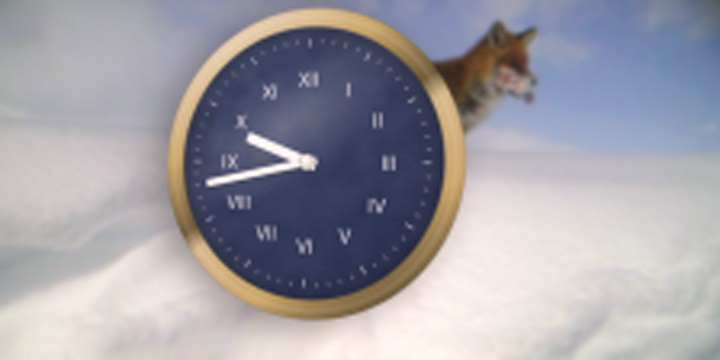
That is h=9 m=43
